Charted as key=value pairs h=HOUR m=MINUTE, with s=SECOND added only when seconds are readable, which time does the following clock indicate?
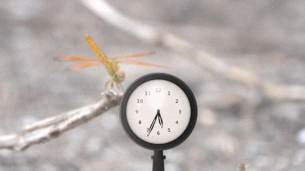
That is h=5 m=34
